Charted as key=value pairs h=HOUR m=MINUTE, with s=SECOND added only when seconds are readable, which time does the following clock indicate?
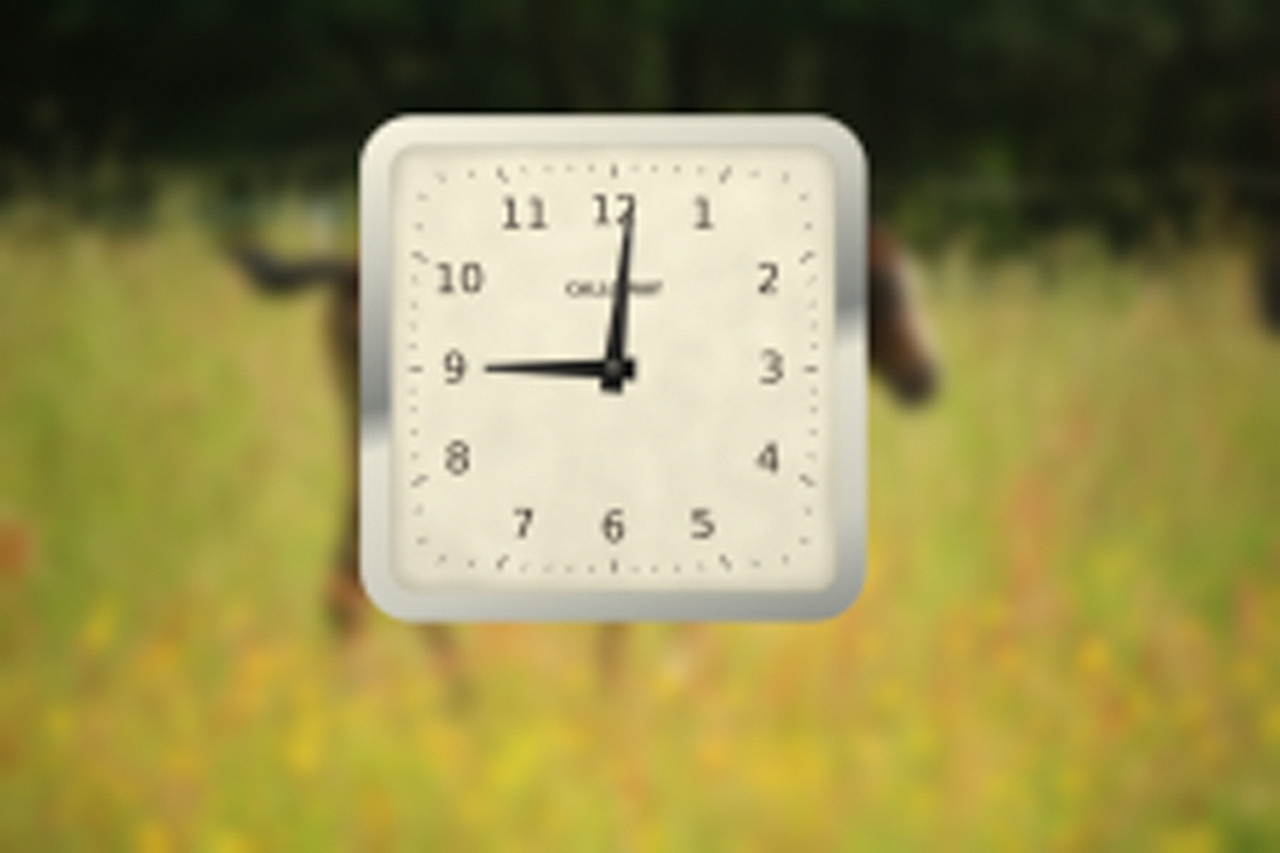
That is h=9 m=1
